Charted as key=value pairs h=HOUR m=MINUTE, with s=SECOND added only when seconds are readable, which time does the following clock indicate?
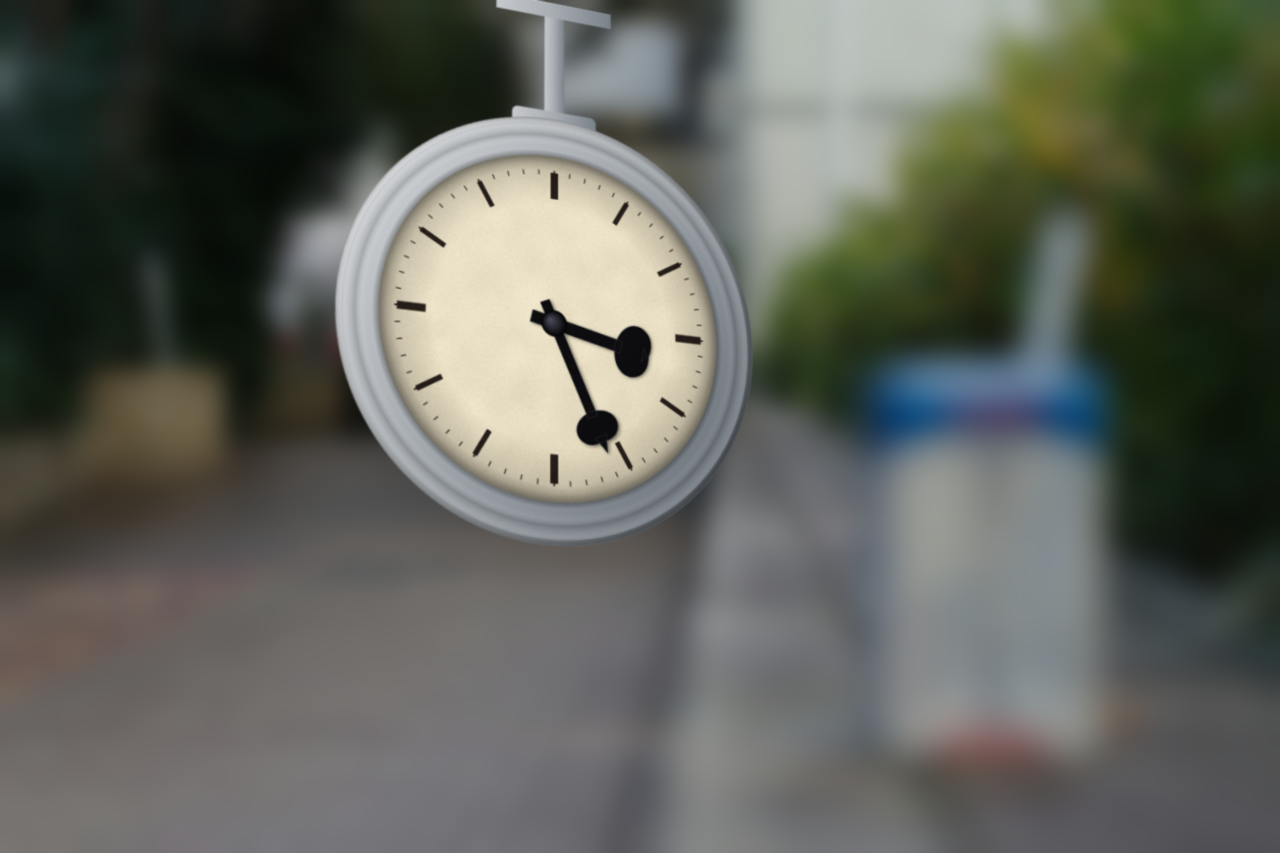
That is h=3 m=26
